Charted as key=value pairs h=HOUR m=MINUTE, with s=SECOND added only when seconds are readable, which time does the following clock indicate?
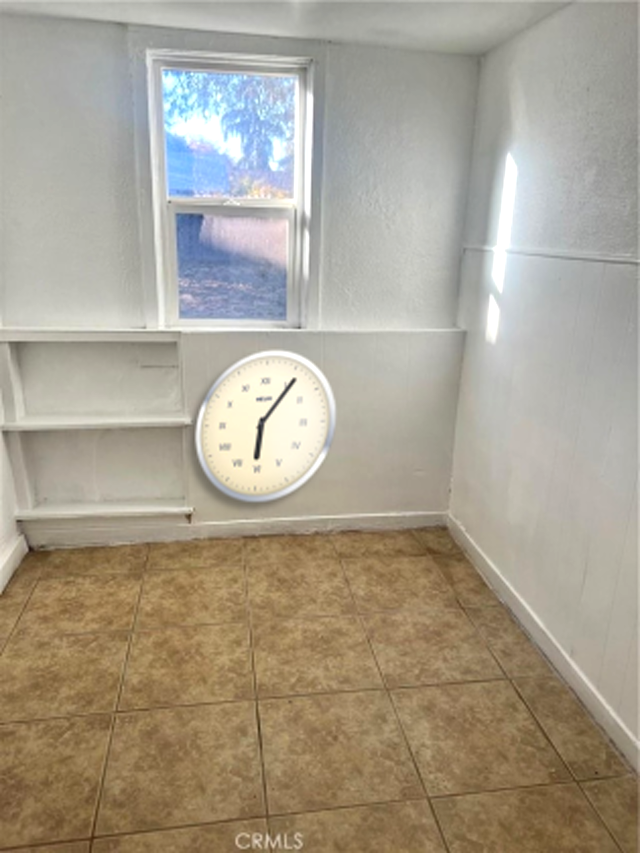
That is h=6 m=6
